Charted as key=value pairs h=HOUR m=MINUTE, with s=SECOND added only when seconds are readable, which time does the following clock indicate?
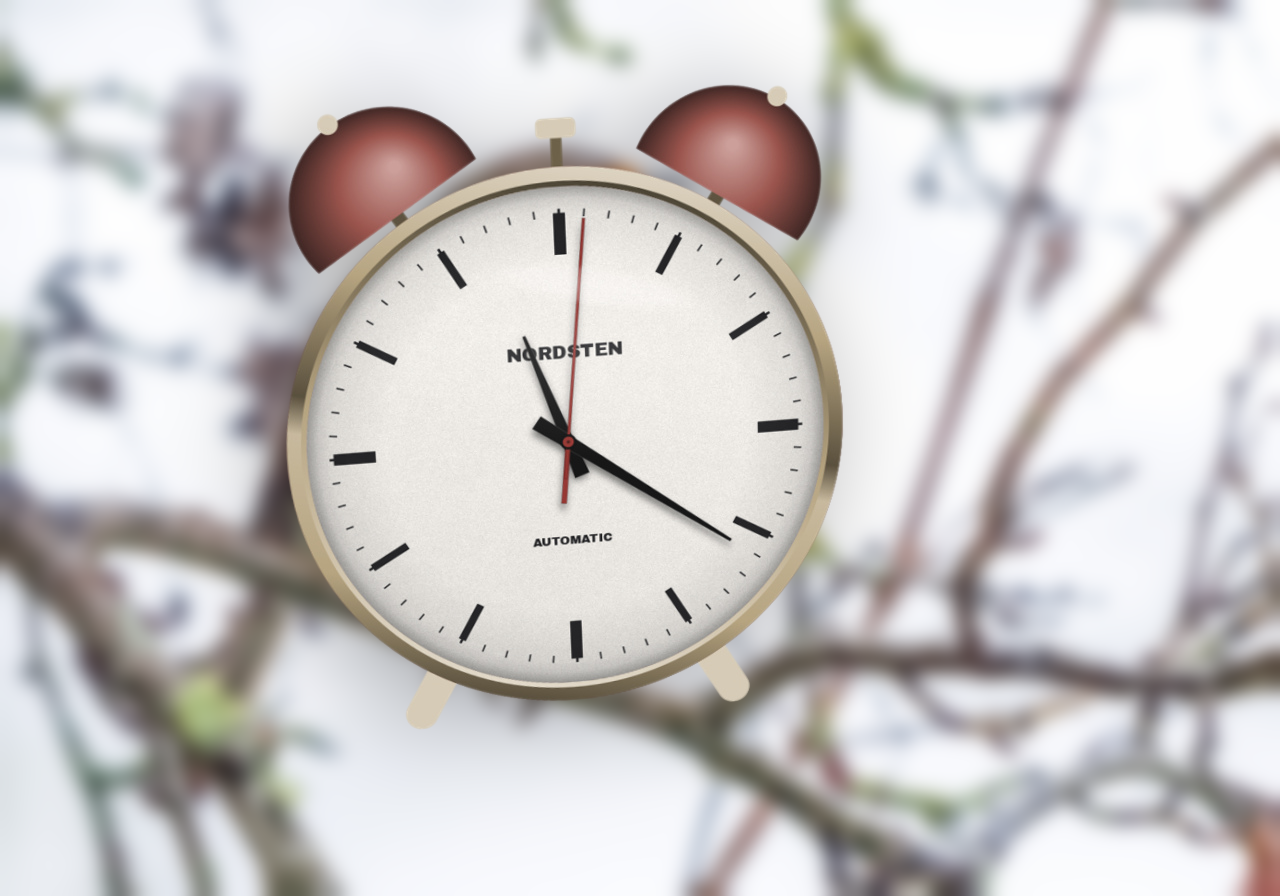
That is h=11 m=21 s=1
